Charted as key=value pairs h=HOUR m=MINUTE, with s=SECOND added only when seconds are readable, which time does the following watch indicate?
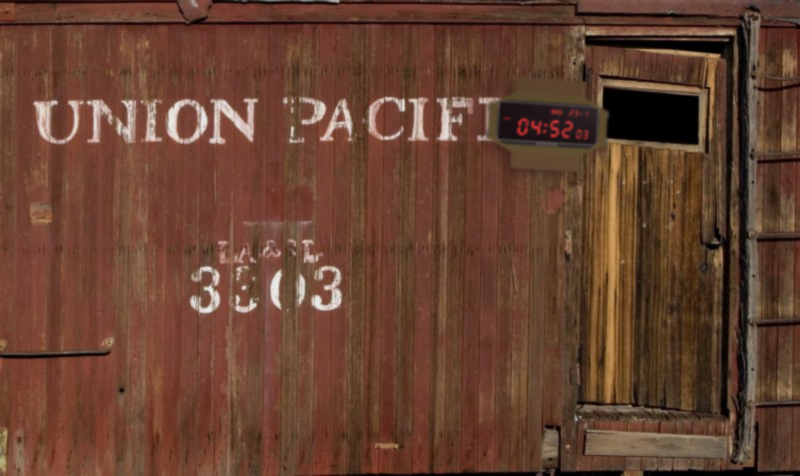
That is h=4 m=52
